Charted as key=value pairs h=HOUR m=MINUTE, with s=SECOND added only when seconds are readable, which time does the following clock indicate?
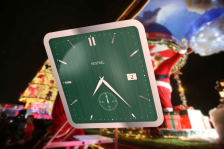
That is h=7 m=24
